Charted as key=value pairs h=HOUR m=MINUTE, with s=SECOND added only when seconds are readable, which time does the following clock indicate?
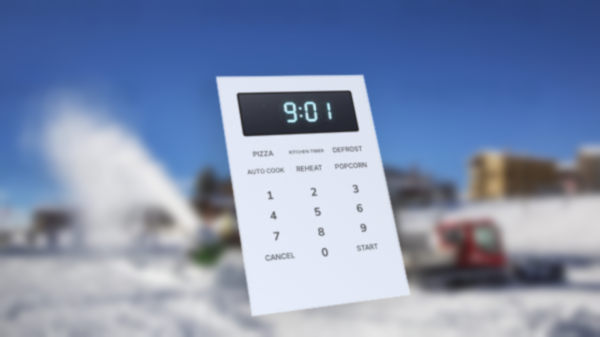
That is h=9 m=1
